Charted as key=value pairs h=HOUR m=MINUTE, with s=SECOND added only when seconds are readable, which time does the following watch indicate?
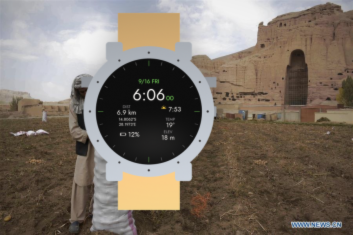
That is h=6 m=6
